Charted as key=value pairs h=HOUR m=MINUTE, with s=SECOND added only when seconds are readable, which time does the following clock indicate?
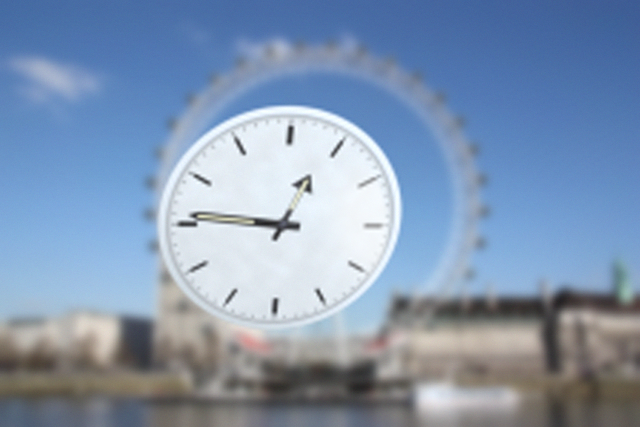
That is h=12 m=46
